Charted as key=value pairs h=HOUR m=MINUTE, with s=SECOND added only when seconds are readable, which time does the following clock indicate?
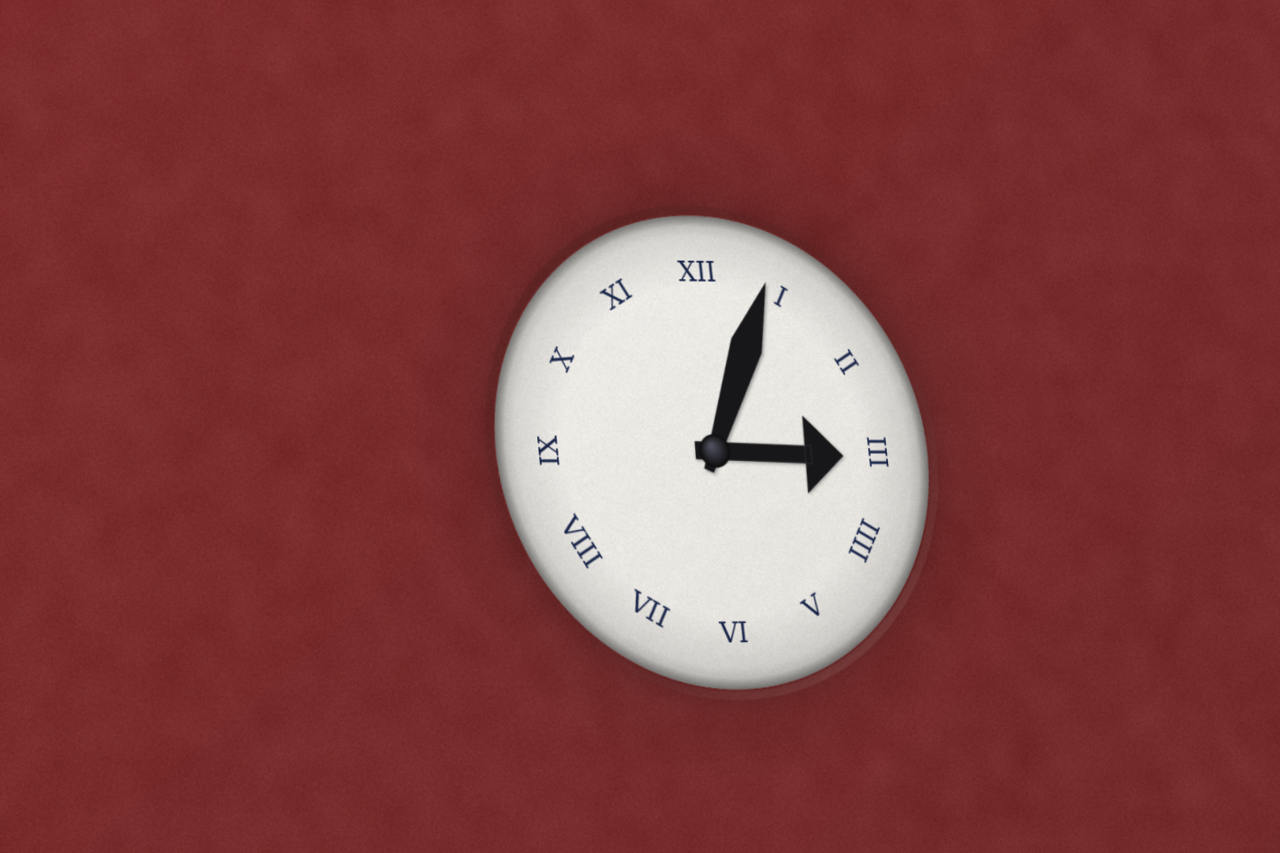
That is h=3 m=4
